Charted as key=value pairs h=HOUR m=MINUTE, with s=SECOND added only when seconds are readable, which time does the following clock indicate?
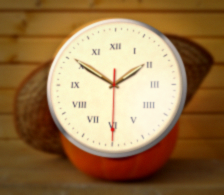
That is h=1 m=50 s=30
